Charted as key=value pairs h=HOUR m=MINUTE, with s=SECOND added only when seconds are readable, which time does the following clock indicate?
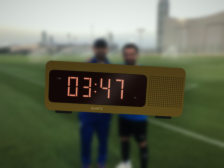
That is h=3 m=47
